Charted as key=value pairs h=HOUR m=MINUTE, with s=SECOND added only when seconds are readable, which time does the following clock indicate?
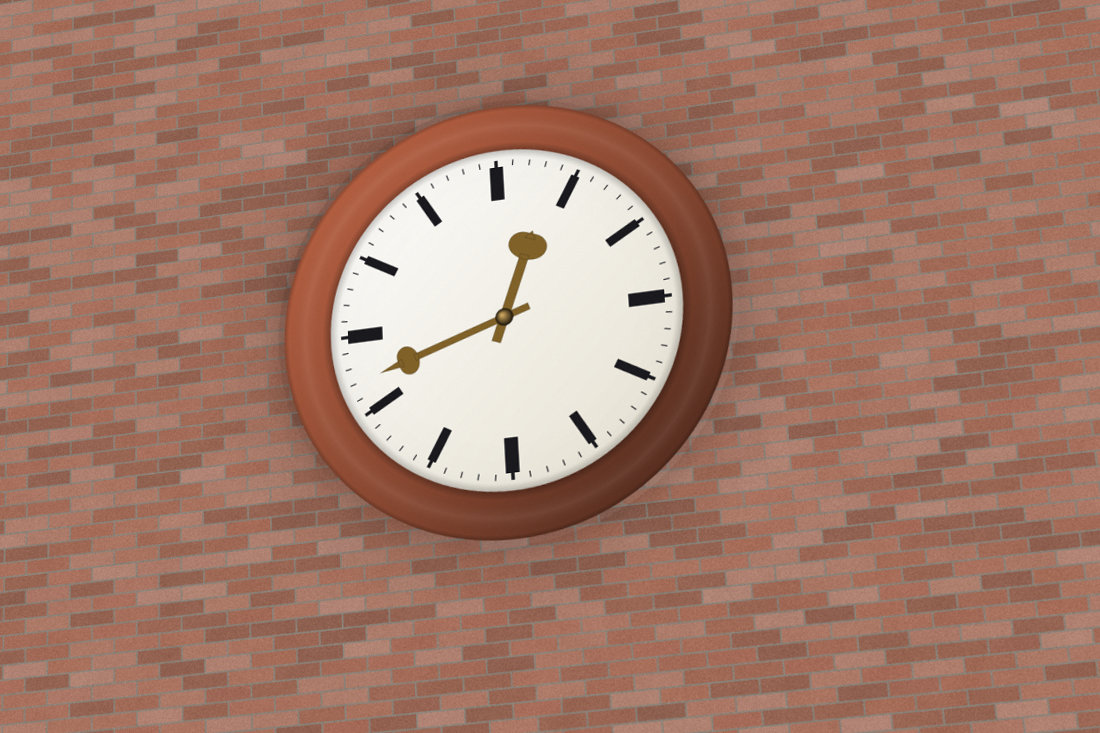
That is h=12 m=42
